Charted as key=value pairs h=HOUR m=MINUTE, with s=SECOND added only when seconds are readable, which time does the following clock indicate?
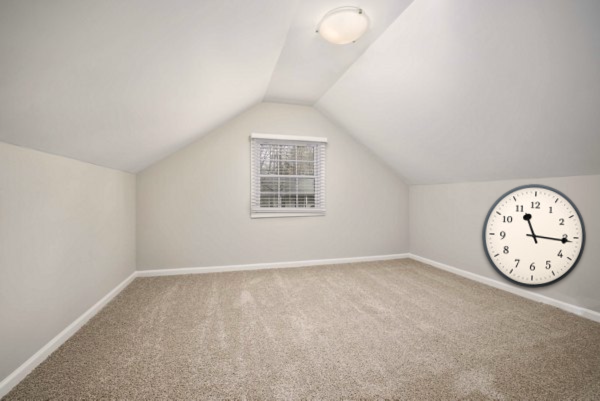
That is h=11 m=16
